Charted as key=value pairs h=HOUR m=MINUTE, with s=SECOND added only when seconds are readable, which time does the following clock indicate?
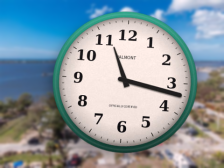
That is h=11 m=17
